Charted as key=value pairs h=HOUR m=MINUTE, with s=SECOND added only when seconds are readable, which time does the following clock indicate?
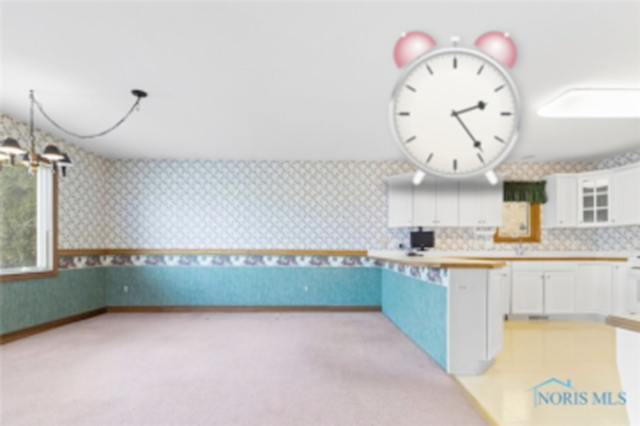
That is h=2 m=24
